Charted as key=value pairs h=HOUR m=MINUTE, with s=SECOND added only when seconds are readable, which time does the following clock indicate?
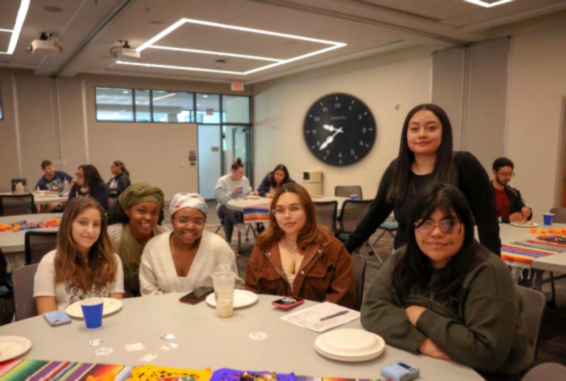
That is h=9 m=38
